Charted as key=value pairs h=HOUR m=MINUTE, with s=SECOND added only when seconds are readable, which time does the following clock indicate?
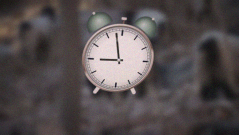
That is h=8 m=58
